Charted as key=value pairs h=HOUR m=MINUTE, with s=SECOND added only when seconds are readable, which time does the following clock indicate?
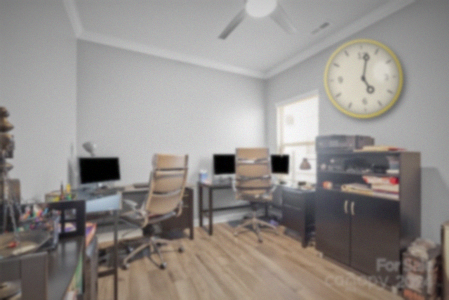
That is h=5 m=2
